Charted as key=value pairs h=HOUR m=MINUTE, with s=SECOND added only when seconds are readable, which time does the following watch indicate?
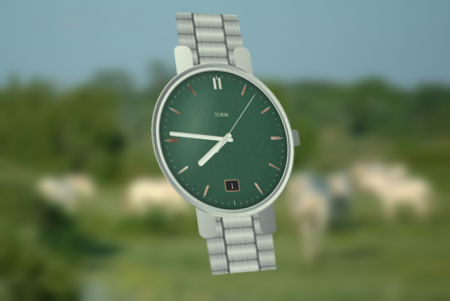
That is h=7 m=46 s=7
